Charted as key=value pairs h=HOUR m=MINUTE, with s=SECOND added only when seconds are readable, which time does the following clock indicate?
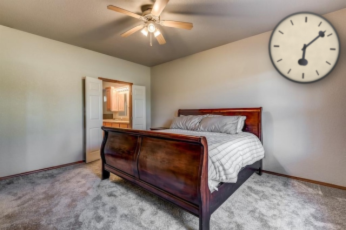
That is h=6 m=8
